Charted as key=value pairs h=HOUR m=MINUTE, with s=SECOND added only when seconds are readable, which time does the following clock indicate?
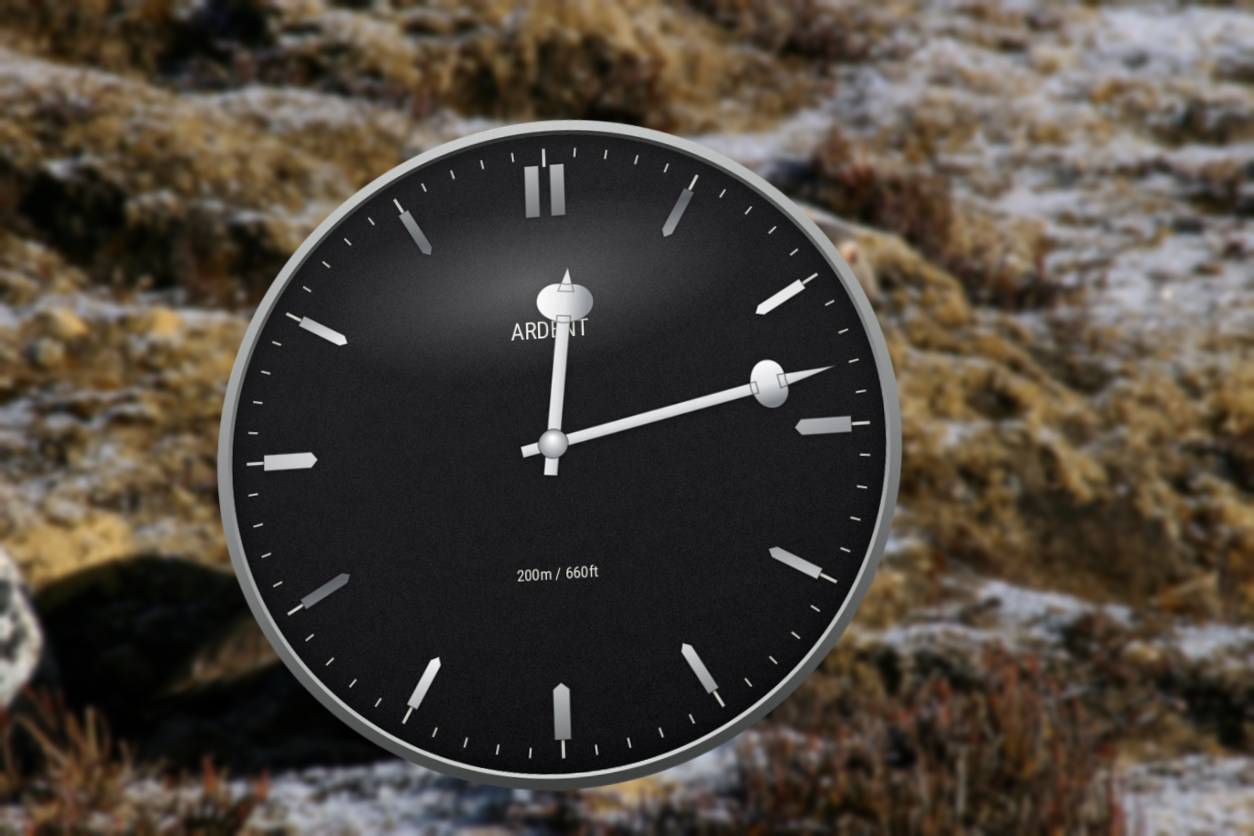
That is h=12 m=13
